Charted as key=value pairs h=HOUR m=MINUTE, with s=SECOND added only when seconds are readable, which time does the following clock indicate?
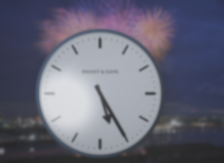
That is h=5 m=25
